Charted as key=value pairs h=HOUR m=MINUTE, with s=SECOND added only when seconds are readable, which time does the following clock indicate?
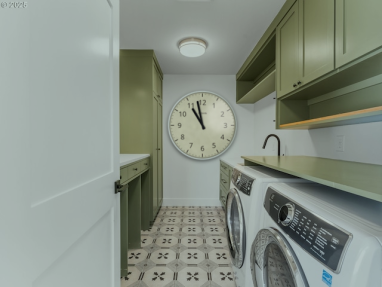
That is h=10 m=58
